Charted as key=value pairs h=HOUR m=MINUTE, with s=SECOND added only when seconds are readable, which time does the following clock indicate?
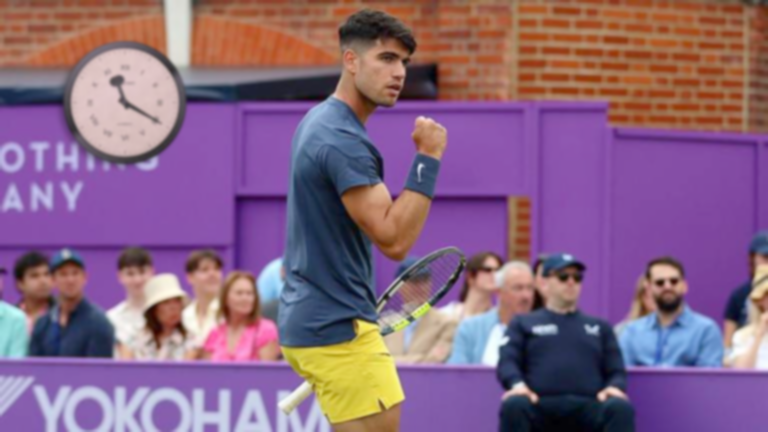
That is h=11 m=20
